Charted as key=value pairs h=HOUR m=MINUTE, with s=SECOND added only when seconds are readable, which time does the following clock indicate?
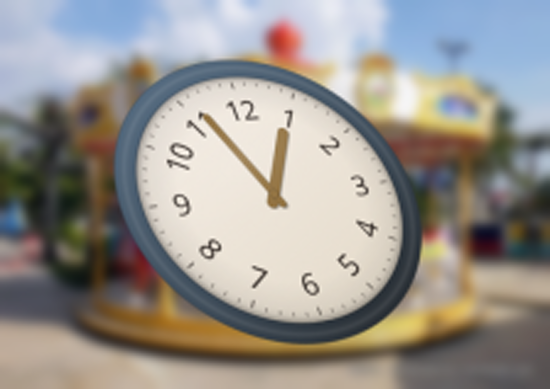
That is h=12 m=56
